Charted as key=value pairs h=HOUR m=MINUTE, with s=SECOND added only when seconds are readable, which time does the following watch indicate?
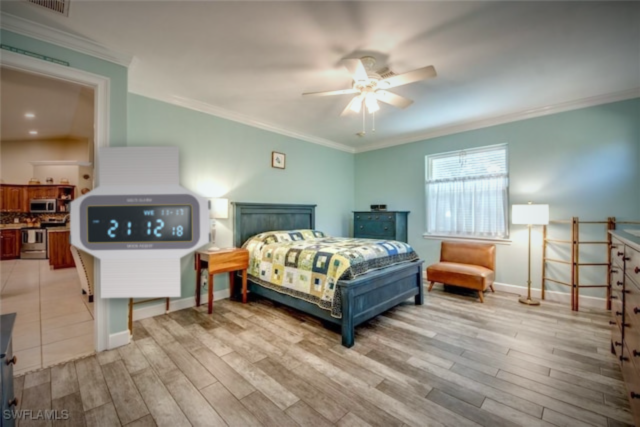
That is h=21 m=12 s=18
